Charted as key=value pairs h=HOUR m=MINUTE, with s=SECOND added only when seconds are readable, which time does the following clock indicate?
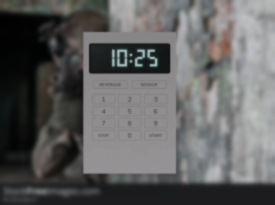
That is h=10 m=25
